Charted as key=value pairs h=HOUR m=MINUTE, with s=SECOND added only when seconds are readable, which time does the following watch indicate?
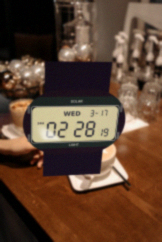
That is h=2 m=28
